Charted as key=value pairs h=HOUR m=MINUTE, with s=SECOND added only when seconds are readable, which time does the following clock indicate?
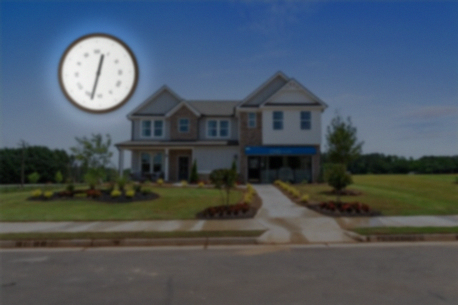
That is h=12 m=33
